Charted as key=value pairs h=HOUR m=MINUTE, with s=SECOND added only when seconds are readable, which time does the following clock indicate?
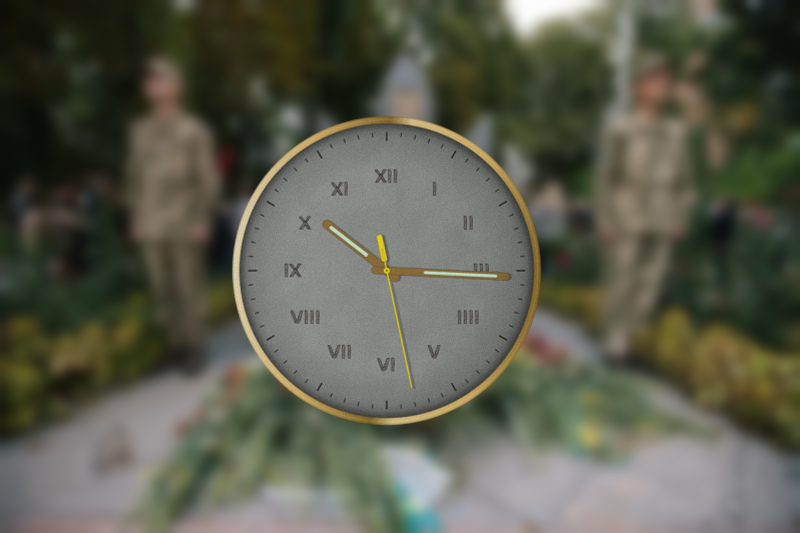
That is h=10 m=15 s=28
